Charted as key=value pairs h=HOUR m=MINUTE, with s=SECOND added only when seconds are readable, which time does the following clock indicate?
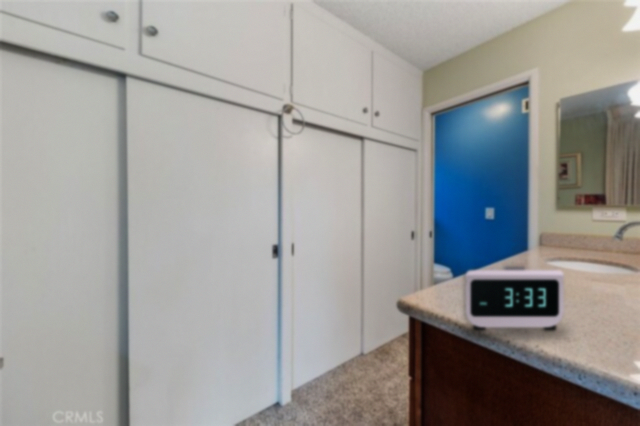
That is h=3 m=33
